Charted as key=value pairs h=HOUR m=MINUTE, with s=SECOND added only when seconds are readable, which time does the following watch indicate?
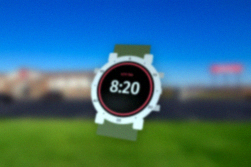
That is h=8 m=20
